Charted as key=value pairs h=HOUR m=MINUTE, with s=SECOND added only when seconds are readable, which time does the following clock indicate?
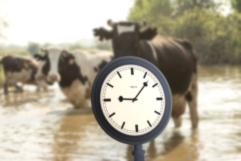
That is h=9 m=7
